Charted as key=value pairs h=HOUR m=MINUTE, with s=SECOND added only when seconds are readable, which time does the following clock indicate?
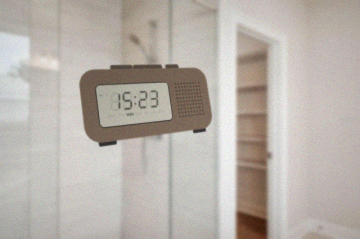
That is h=15 m=23
